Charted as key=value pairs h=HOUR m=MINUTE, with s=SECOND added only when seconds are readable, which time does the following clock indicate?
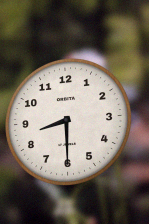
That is h=8 m=30
